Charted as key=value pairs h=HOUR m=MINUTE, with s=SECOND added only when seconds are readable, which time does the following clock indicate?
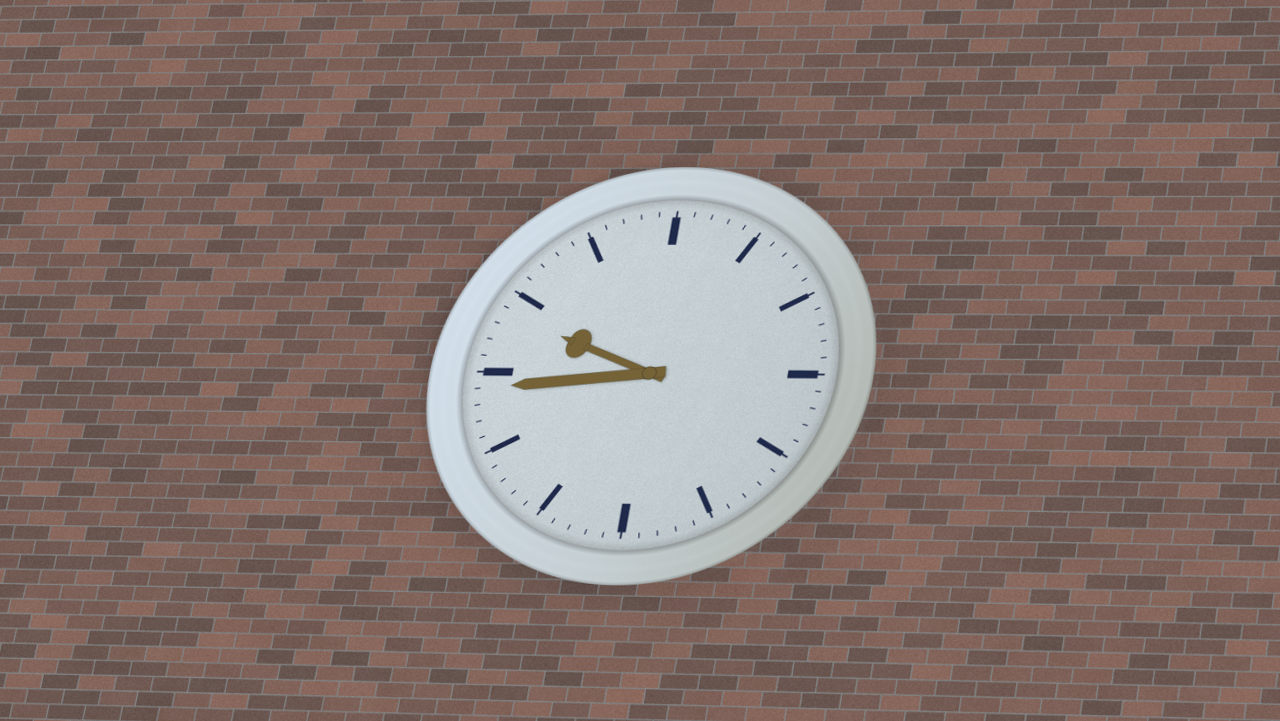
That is h=9 m=44
